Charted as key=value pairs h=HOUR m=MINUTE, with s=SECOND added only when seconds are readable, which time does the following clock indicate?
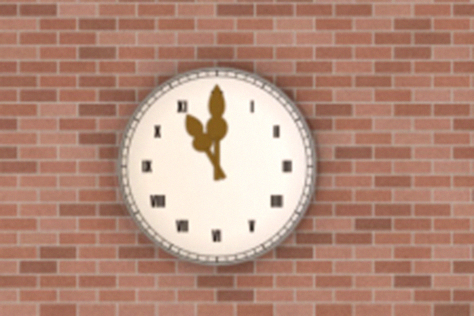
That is h=11 m=0
